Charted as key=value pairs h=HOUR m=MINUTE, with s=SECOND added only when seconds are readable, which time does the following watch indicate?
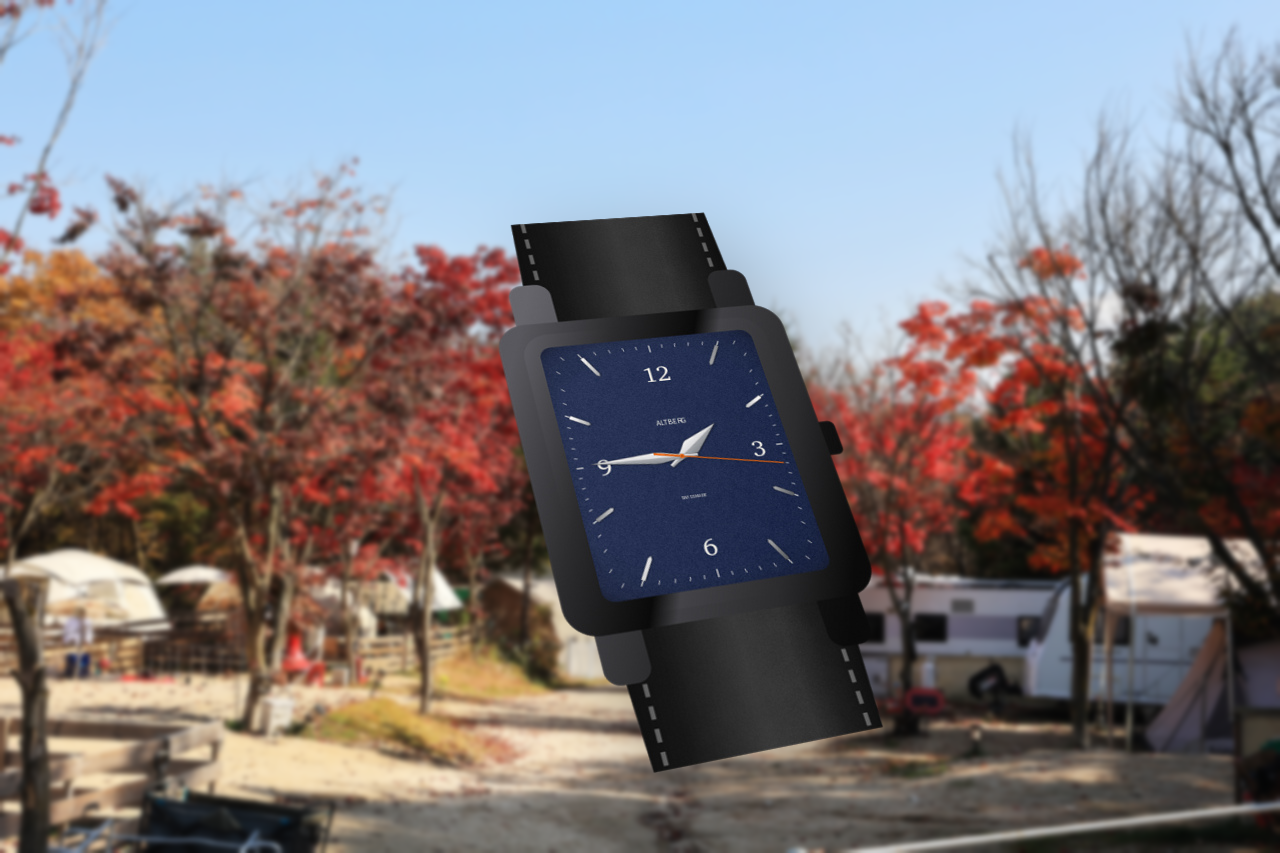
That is h=1 m=45 s=17
